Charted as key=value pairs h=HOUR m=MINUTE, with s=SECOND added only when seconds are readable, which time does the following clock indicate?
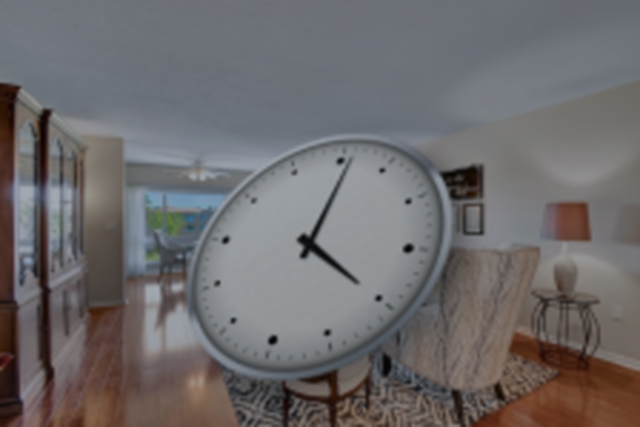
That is h=4 m=1
